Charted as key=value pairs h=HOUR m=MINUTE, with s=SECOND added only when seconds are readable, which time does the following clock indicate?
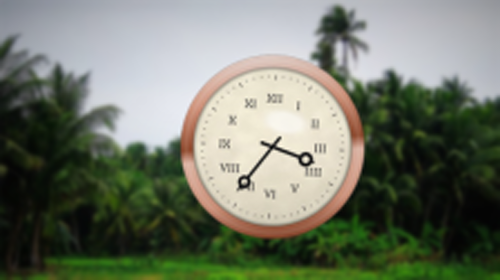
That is h=3 m=36
